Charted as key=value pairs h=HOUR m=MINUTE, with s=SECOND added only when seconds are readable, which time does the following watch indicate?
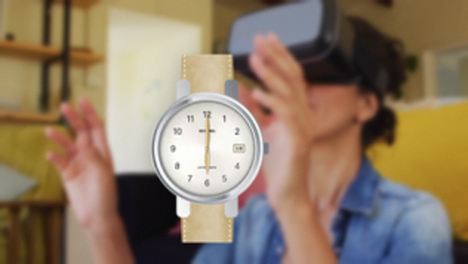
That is h=6 m=0
